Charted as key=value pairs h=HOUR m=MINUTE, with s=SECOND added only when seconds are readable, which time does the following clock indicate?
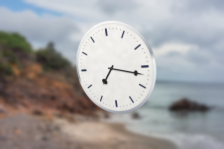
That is h=7 m=17
